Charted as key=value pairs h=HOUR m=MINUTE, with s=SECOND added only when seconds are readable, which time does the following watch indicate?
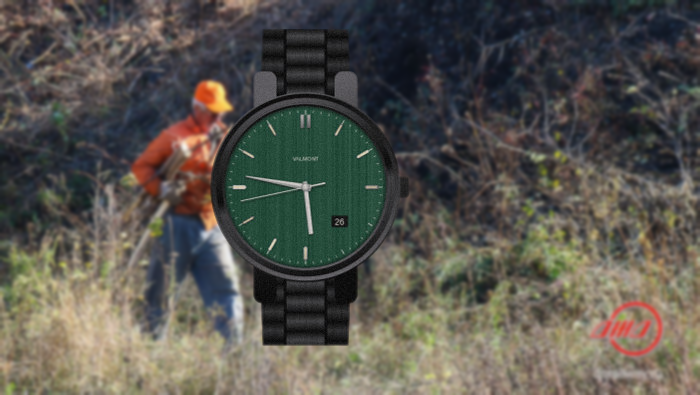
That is h=5 m=46 s=43
